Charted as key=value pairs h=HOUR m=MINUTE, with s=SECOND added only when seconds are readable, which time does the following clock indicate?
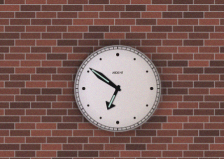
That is h=6 m=51
